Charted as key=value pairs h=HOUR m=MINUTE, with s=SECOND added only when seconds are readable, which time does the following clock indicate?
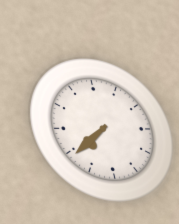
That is h=7 m=39
